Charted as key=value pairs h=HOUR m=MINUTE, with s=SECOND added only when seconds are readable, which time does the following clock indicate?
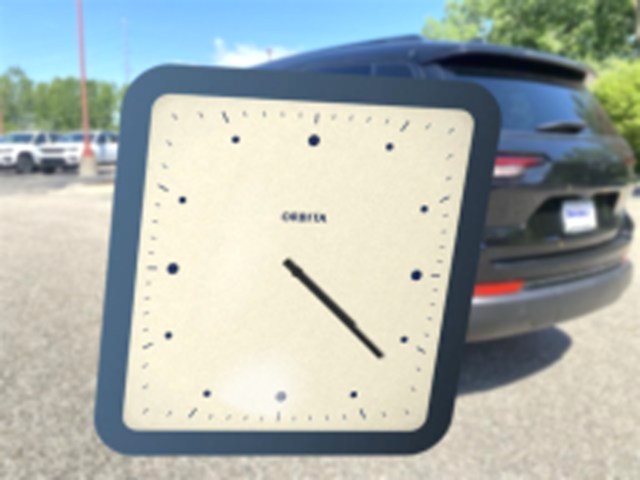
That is h=4 m=22
